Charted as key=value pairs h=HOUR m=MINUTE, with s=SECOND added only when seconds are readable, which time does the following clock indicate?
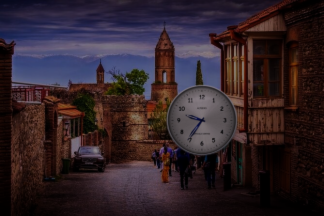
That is h=9 m=36
